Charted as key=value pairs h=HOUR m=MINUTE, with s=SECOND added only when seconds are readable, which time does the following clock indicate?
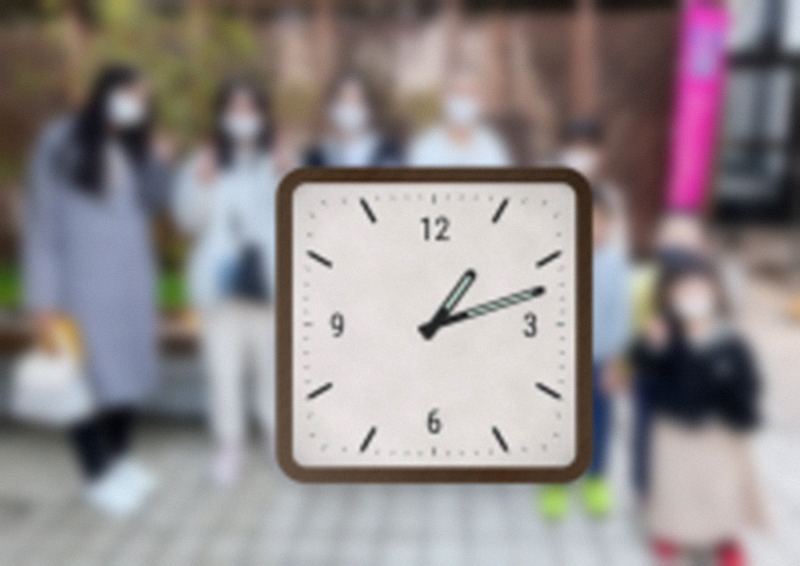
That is h=1 m=12
